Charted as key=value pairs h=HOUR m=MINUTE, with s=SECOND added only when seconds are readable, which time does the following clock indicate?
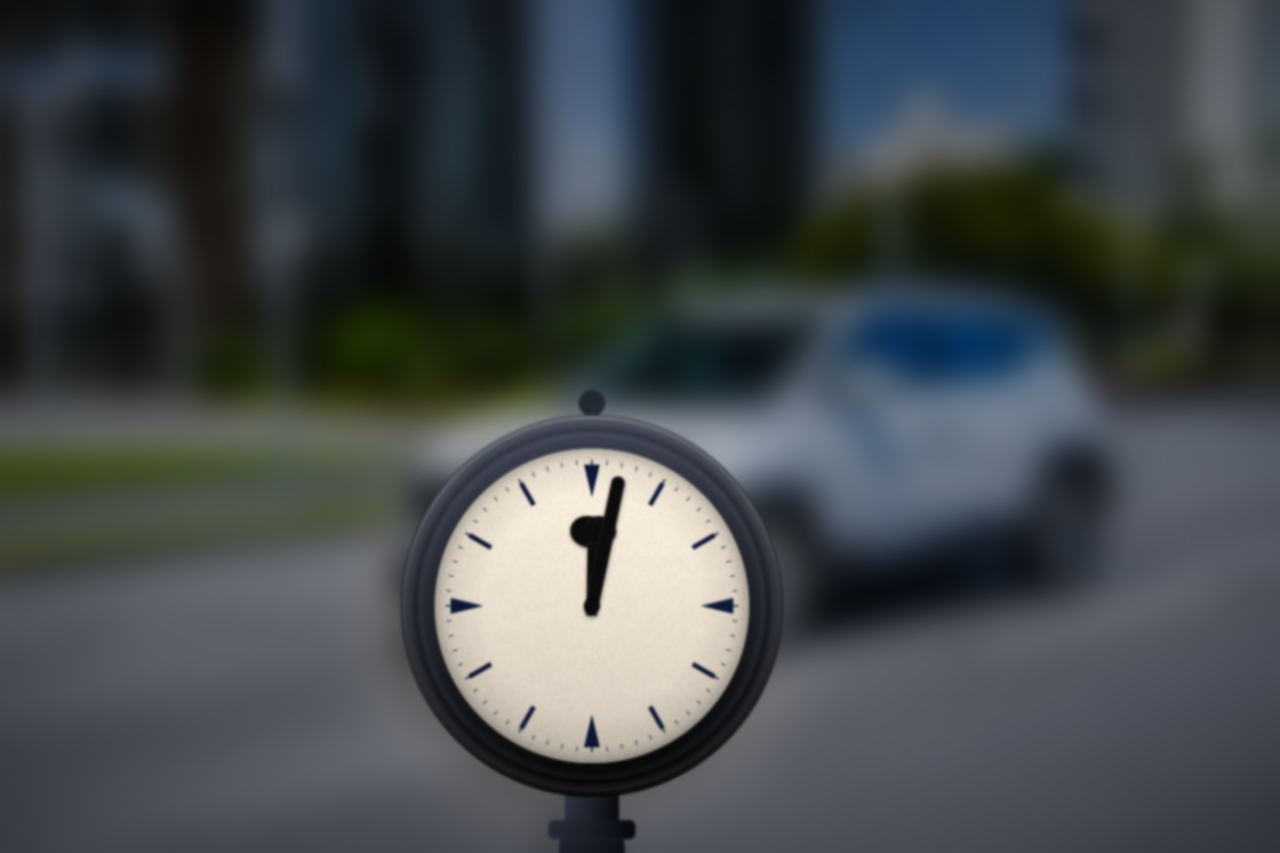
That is h=12 m=2
